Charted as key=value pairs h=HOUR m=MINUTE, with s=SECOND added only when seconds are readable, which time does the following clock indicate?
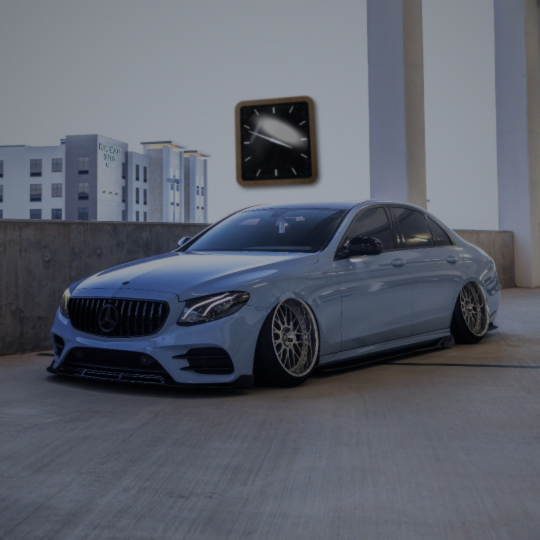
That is h=3 m=49
